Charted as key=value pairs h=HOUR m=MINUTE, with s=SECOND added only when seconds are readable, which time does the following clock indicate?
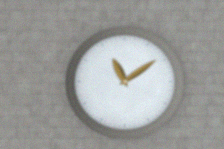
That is h=11 m=9
